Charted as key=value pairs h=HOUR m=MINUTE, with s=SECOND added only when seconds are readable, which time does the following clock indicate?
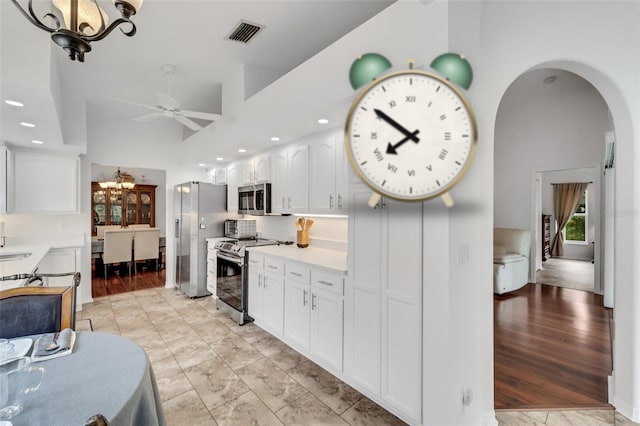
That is h=7 m=51
